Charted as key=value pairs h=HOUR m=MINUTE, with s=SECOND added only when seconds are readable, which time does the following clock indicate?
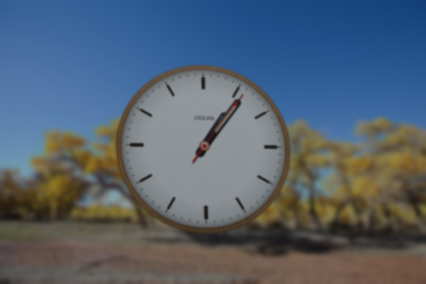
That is h=1 m=6 s=6
